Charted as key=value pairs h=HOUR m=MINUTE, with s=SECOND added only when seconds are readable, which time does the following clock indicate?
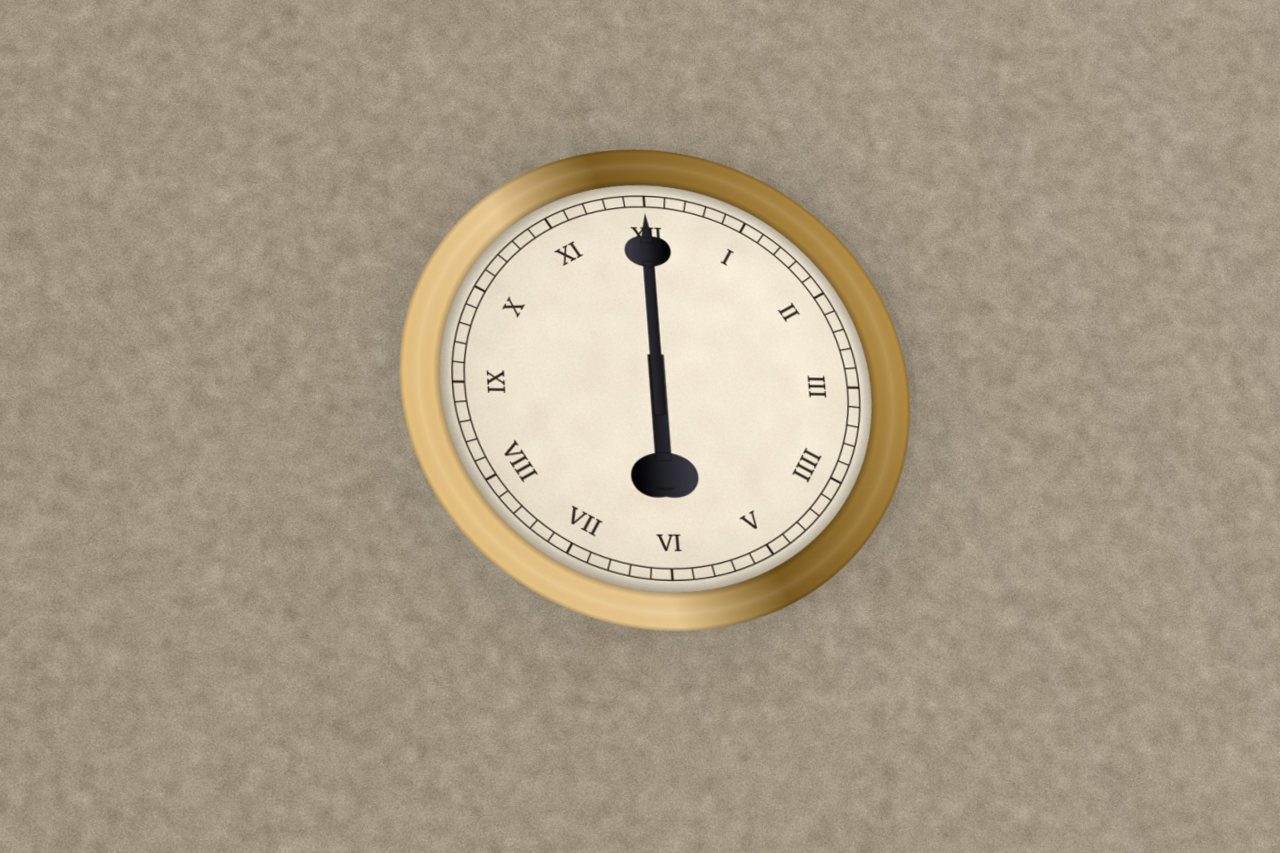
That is h=6 m=0
